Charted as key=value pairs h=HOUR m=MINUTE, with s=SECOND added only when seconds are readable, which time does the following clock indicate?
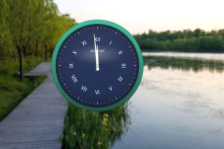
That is h=11 m=59
